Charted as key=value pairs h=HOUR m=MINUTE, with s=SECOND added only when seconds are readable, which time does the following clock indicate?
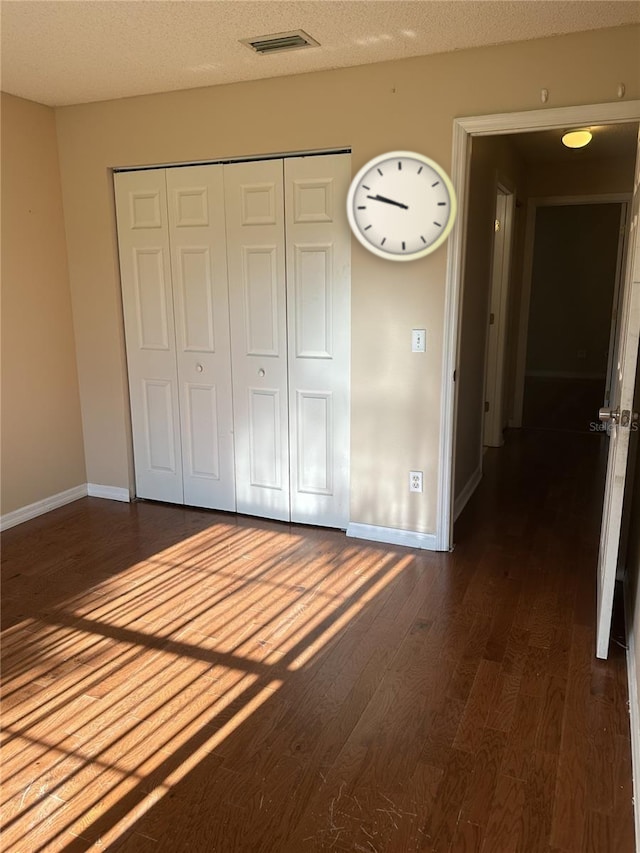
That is h=9 m=48
